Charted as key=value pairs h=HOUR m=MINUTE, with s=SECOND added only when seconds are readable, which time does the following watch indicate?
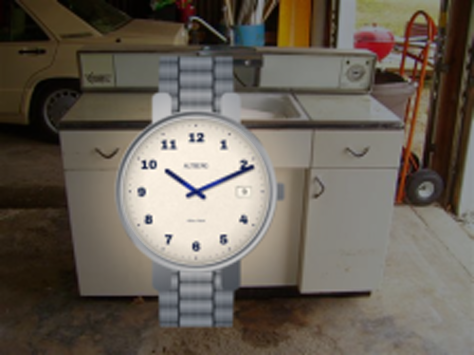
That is h=10 m=11
